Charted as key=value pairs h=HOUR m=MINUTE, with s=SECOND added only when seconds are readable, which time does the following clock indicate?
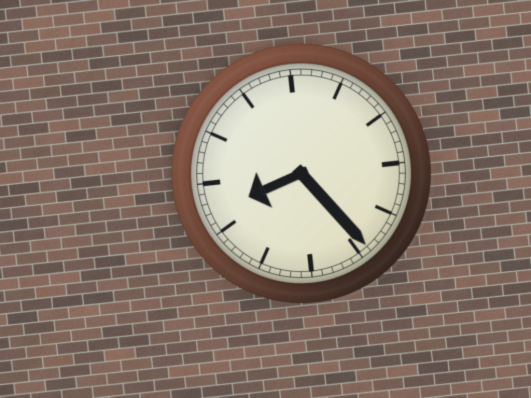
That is h=8 m=24
